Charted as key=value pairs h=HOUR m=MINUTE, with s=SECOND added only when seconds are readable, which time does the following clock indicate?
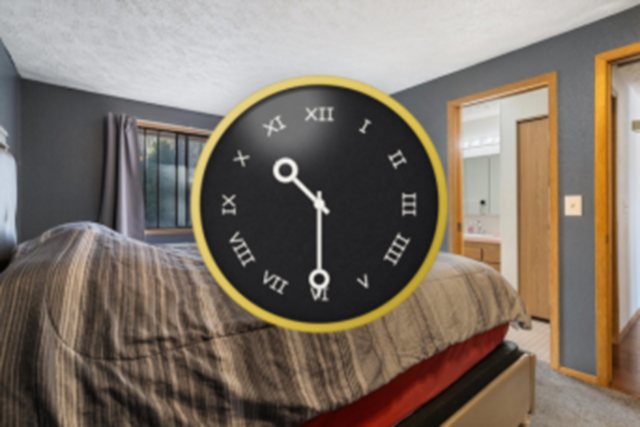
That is h=10 m=30
